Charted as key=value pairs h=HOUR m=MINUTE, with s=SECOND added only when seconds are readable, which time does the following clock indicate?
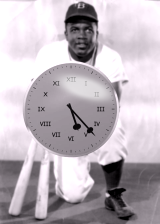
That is h=5 m=23
